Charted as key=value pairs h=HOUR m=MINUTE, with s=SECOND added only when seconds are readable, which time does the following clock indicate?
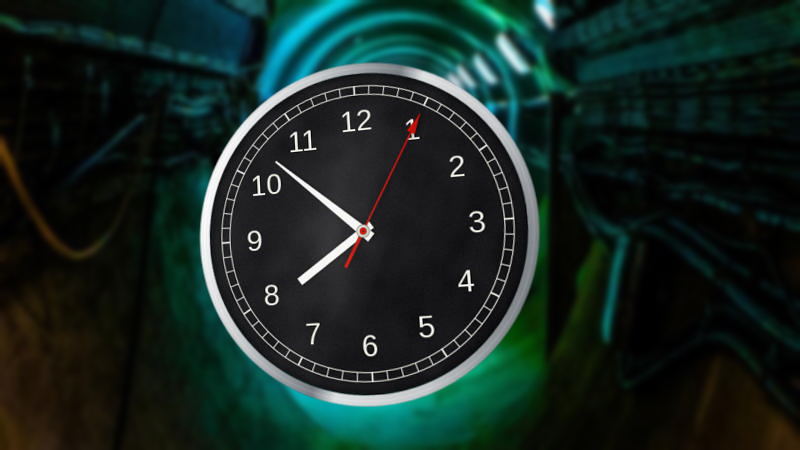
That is h=7 m=52 s=5
